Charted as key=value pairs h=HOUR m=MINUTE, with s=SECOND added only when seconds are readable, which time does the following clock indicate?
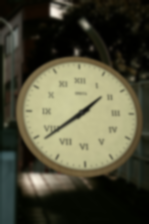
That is h=1 m=39
